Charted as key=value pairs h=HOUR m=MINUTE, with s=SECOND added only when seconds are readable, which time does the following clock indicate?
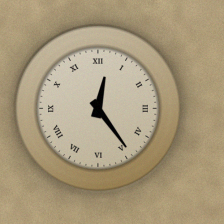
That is h=12 m=24
